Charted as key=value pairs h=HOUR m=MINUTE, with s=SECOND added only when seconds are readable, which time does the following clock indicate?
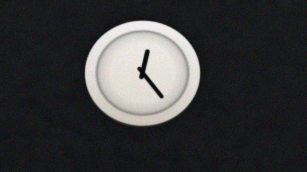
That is h=12 m=24
